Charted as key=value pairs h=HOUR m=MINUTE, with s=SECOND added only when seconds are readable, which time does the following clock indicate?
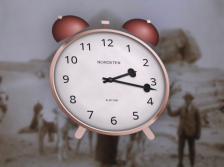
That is h=2 m=17
